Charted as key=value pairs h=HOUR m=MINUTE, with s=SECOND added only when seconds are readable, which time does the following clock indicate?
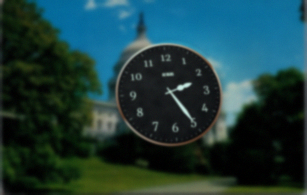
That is h=2 m=25
